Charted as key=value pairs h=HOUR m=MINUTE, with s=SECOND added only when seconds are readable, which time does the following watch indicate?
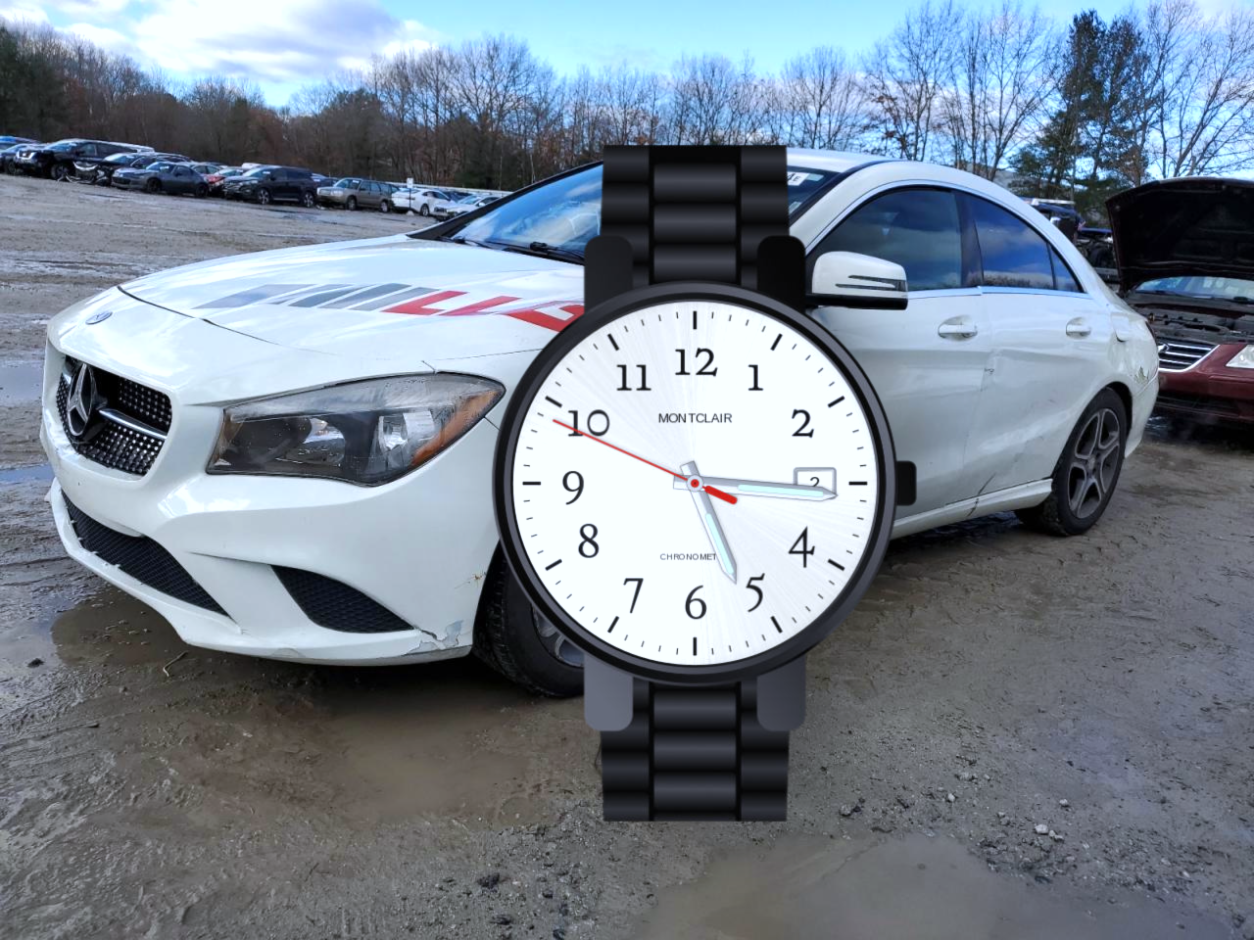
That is h=5 m=15 s=49
